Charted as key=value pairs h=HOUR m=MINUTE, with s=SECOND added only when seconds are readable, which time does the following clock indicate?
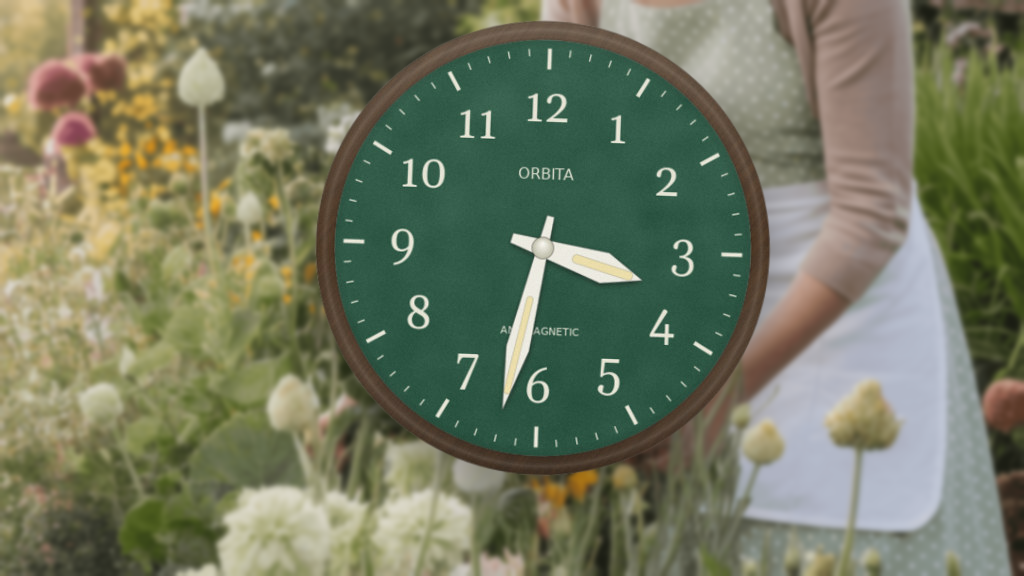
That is h=3 m=32
